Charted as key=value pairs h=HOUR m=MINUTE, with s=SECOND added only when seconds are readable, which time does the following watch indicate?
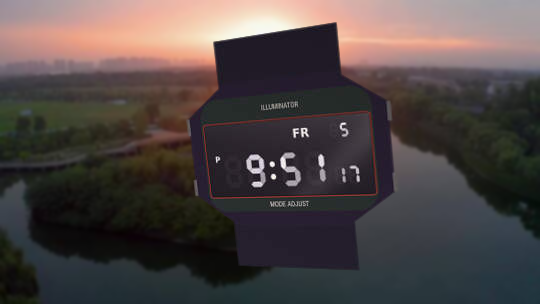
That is h=9 m=51 s=17
